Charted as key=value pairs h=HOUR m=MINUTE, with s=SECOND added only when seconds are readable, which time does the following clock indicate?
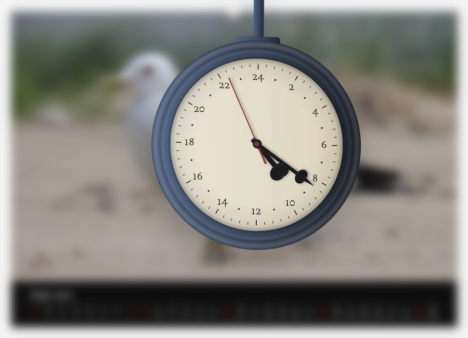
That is h=9 m=20 s=56
